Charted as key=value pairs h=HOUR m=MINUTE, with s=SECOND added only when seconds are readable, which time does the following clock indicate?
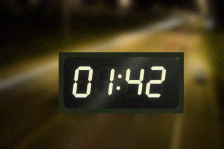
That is h=1 m=42
